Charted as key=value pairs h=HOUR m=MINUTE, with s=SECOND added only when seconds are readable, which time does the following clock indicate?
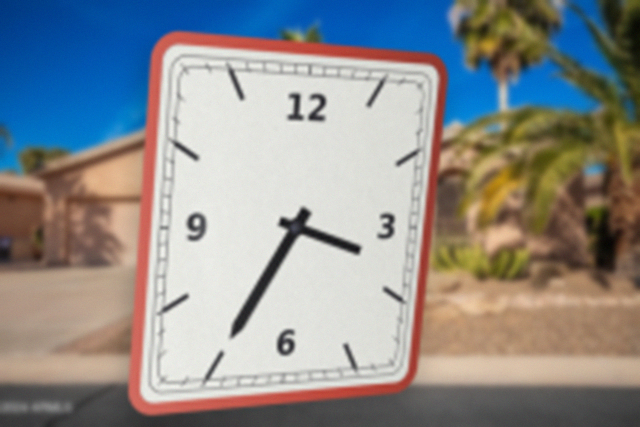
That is h=3 m=35
